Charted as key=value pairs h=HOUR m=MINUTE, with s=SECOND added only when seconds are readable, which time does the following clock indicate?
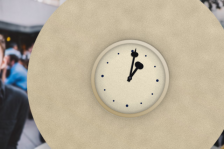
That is h=1 m=1
